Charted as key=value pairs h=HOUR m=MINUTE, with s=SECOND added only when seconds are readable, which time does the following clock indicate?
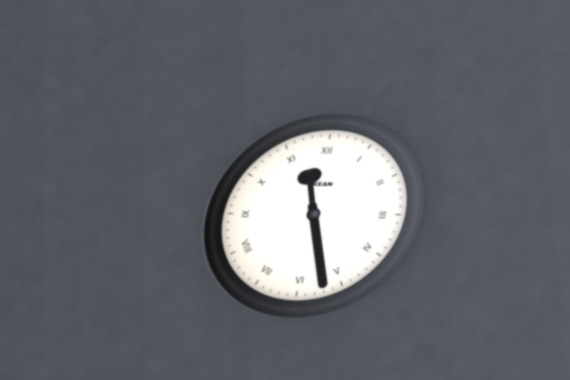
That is h=11 m=27
